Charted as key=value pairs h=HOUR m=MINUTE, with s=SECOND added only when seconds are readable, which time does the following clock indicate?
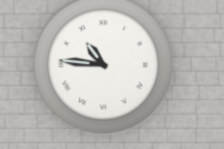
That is h=10 m=46
